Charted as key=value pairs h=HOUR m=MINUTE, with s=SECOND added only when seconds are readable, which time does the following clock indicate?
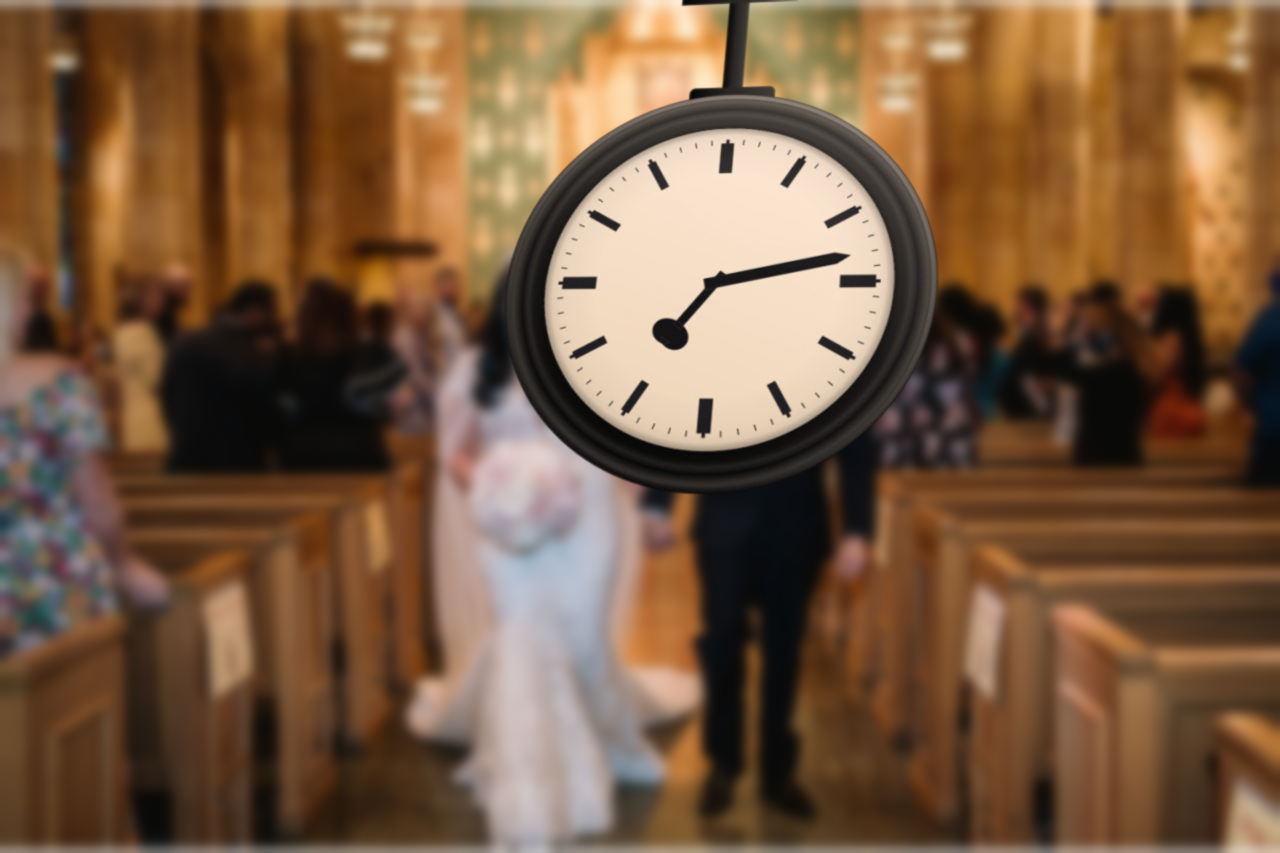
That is h=7 m=13
